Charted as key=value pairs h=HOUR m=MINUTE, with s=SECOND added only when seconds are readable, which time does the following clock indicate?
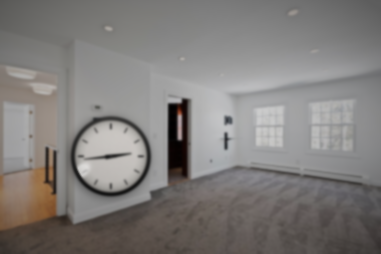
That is h=2 m=44
